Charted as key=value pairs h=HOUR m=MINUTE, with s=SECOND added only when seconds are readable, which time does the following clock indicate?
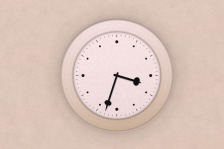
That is h=3 m=33
